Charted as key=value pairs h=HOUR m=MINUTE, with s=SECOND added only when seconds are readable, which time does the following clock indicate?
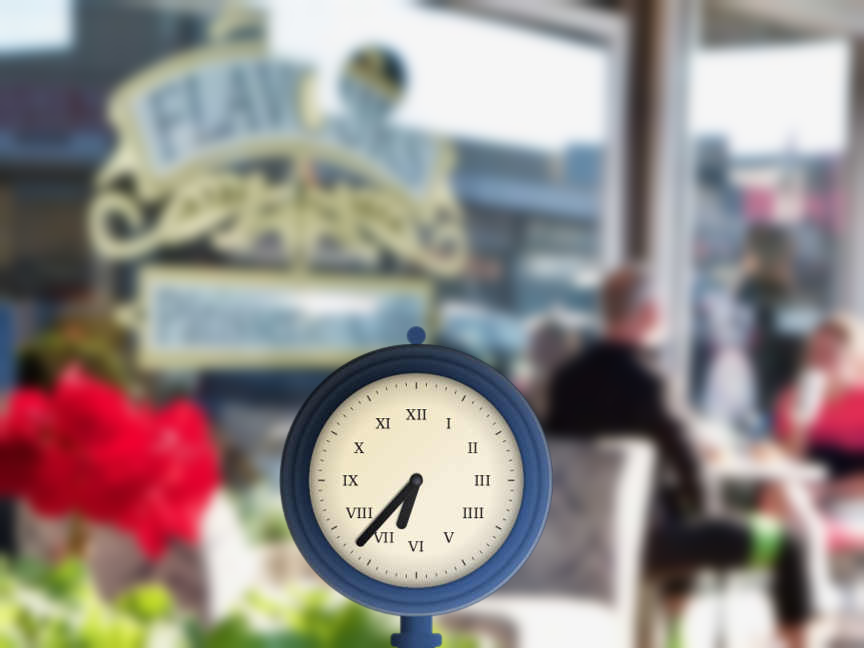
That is h=6 m=37
